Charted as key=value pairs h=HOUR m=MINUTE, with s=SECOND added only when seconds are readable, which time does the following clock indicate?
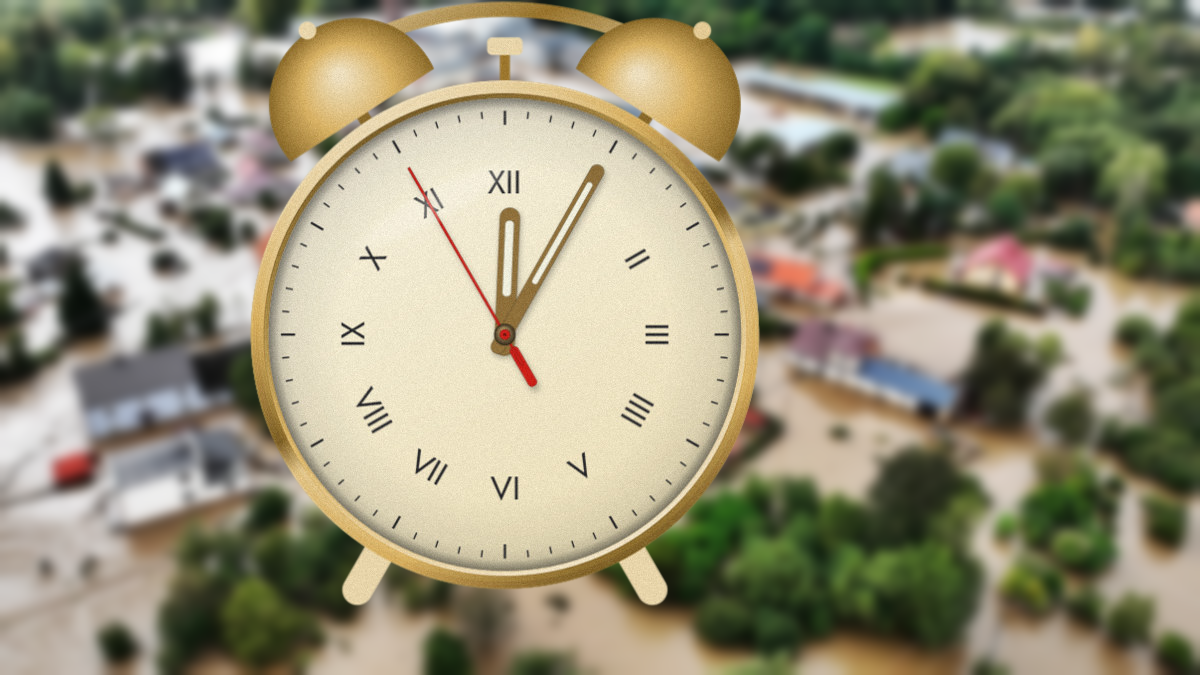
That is h=12 m=4 s=55
